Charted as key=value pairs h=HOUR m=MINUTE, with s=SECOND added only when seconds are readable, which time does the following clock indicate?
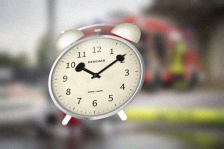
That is h=10 m=9
